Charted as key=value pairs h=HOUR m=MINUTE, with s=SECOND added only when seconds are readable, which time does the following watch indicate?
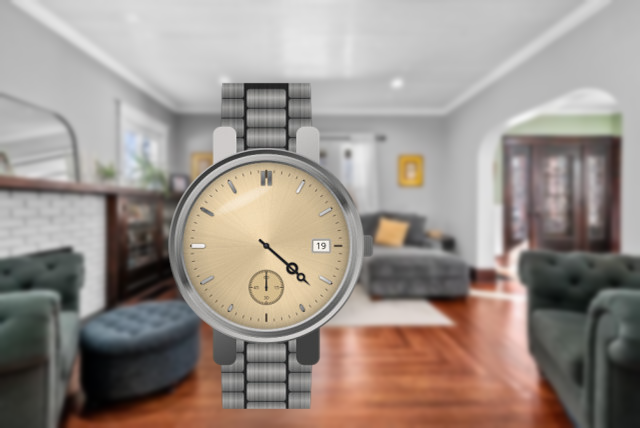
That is h=4 m=22
